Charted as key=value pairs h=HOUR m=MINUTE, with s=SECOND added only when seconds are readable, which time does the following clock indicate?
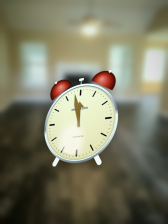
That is h=11 m=58
